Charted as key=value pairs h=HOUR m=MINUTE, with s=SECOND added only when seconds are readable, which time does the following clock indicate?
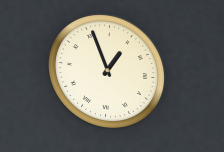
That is h=2 m=1
